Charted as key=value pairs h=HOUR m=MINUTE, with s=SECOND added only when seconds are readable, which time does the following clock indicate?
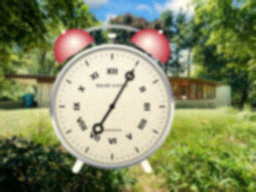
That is h=7 m=5
